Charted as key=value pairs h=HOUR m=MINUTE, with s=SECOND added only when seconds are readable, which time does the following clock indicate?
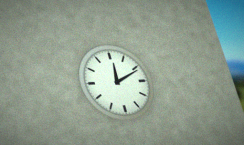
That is h=12 m=11
